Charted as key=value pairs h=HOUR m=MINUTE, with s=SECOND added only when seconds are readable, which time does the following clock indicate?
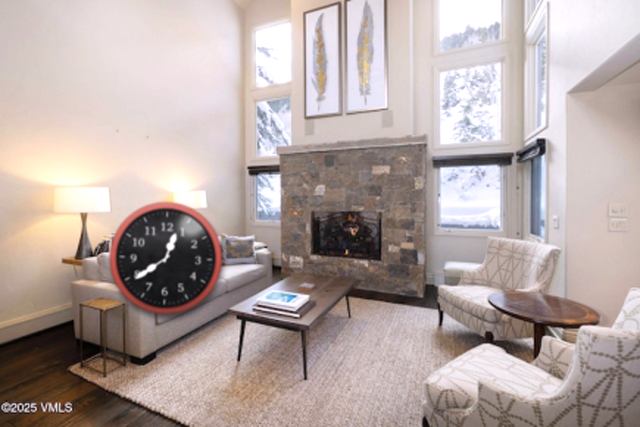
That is h=12 m=39
